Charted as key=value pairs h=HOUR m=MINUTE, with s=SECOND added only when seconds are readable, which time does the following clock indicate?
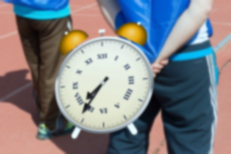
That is h=7 m=36
